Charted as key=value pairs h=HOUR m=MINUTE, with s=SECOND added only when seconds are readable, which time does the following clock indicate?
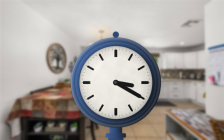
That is h=3 m=20
